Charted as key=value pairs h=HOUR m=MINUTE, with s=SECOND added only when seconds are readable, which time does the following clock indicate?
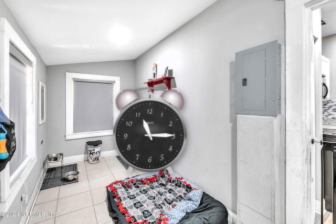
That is h=11 m=15
